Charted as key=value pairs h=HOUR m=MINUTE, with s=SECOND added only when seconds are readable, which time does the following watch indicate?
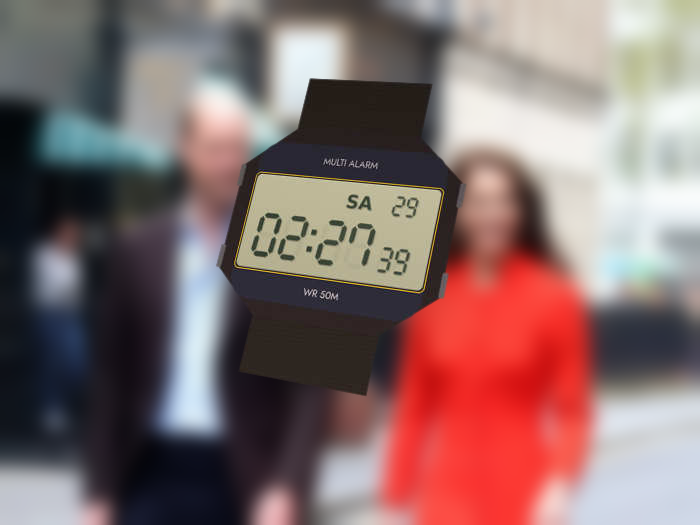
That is h=2 m=27 s=39
